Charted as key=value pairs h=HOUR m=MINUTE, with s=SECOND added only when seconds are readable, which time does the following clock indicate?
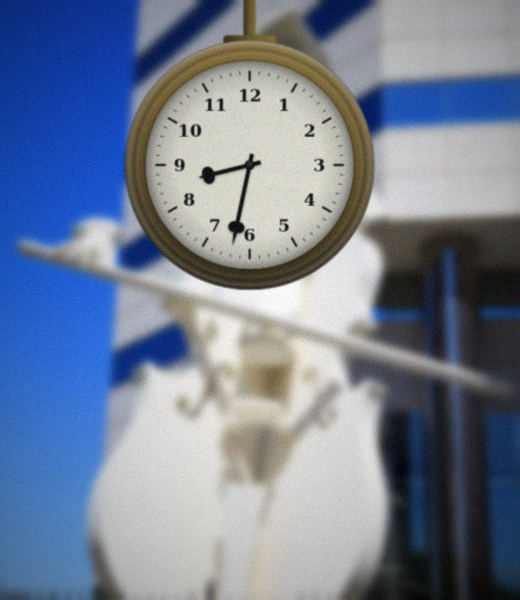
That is h=8 m=32
